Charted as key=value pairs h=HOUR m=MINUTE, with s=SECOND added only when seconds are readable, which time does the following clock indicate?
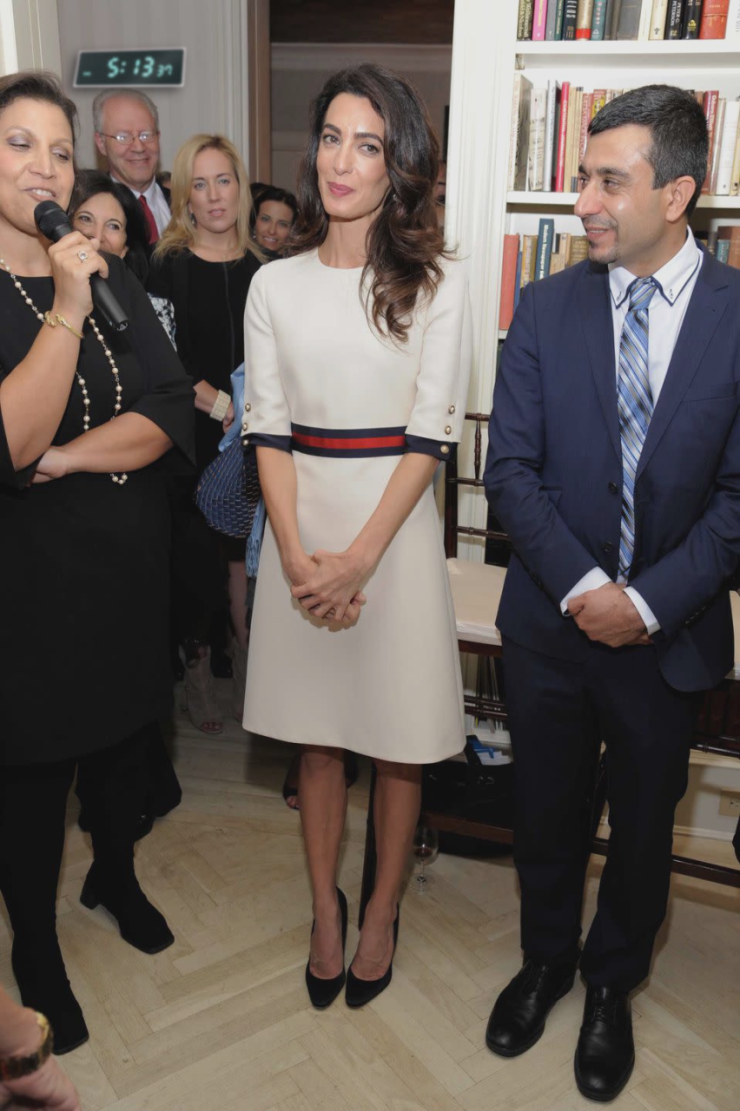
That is h=5 m=13
